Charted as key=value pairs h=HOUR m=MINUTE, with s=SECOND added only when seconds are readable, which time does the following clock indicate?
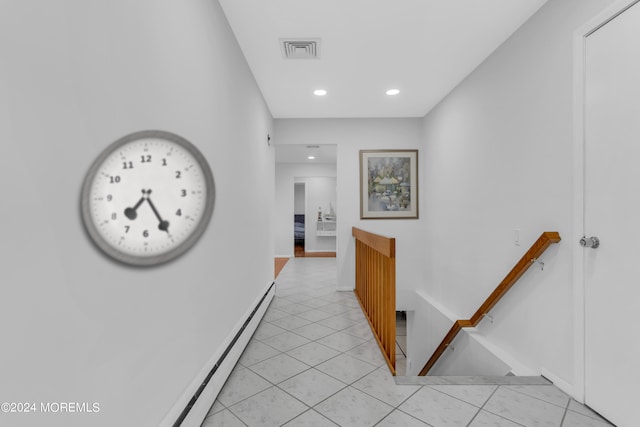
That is h=7 m=25
